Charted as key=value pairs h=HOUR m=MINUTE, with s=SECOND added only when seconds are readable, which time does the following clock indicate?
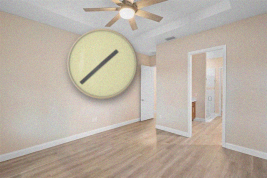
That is h=1 m=38
